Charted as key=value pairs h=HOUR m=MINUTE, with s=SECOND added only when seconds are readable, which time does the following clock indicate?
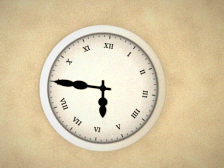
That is h=5 m=45
